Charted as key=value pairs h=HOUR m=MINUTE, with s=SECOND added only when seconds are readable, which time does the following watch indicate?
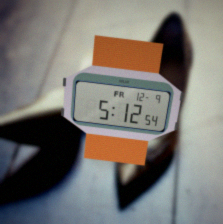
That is h=5 m=12 s=54
